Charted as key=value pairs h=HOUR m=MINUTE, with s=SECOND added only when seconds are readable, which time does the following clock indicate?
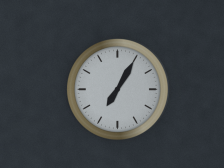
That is h=7 m=5
